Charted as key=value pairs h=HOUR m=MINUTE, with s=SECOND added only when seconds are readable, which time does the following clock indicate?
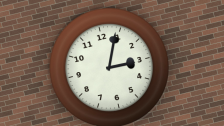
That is h=3 m=4
